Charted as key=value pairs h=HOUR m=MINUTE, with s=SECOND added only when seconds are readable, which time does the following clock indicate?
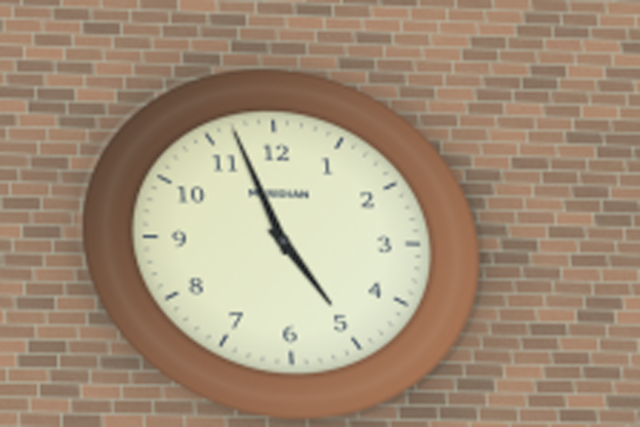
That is h=4 m=57
